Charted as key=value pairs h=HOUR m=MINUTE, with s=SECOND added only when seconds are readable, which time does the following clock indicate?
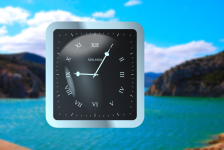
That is h=9 m=5
